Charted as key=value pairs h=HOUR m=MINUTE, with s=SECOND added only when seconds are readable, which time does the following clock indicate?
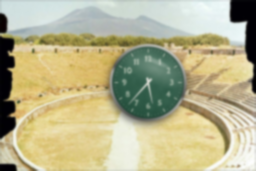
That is h=5 m=37
